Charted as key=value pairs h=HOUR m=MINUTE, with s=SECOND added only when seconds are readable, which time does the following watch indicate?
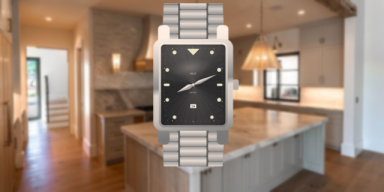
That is h=8 m=11
